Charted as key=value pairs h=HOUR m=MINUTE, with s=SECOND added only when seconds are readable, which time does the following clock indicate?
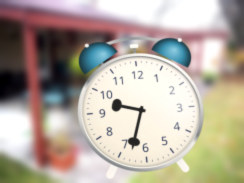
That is h=9 m=33
